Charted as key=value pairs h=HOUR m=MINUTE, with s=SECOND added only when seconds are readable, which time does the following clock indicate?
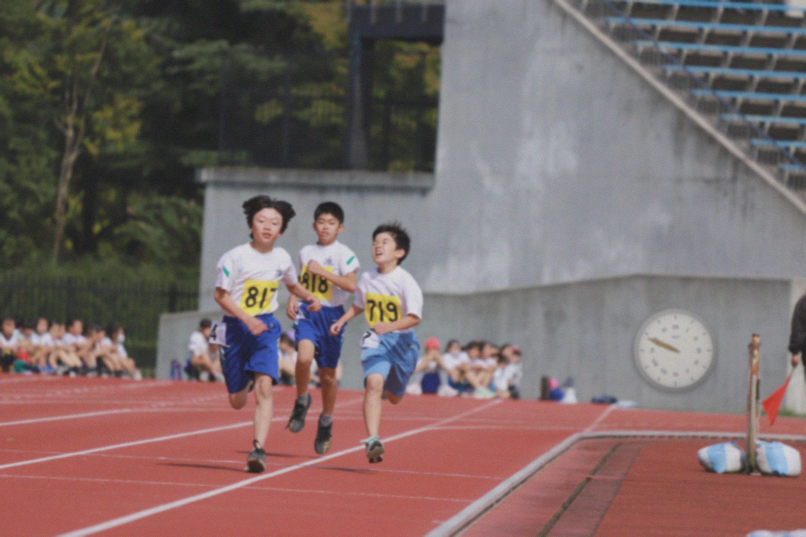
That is h=9 m=49
